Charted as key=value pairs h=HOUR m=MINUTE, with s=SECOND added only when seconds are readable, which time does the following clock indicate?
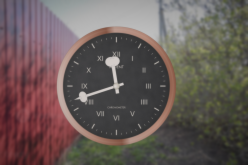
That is h=11 m=42
